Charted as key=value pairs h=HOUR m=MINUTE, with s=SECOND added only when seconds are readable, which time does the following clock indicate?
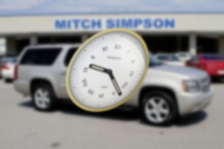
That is h=9 m=23
